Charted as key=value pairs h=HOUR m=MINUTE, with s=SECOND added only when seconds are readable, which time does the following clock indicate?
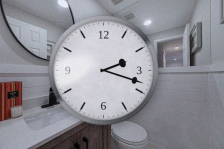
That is h=2 m=18
